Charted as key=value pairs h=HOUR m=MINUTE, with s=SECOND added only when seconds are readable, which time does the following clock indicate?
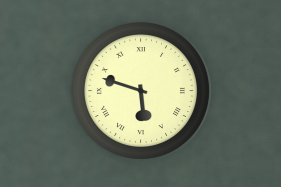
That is h=5 m=48
